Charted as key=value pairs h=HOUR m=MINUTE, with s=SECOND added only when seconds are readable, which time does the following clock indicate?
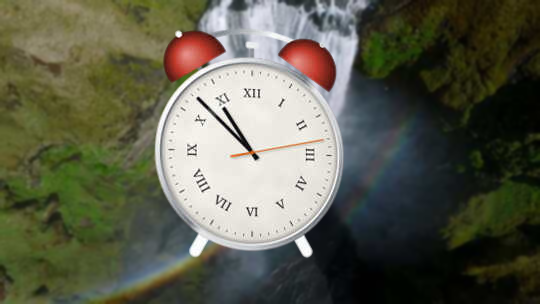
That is h=10 m=52 s=13
